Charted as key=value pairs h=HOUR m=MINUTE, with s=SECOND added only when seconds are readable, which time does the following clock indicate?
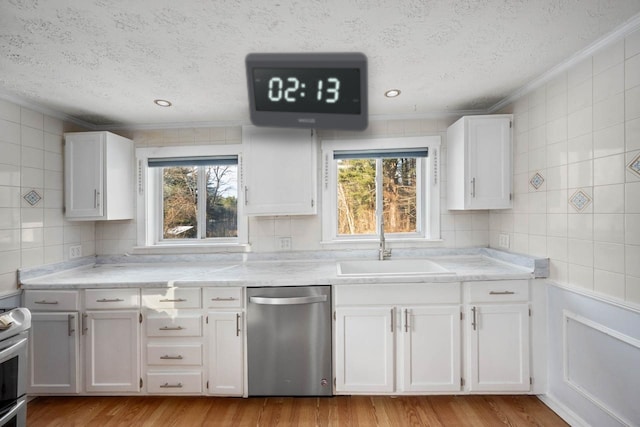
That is h=2 m=13
